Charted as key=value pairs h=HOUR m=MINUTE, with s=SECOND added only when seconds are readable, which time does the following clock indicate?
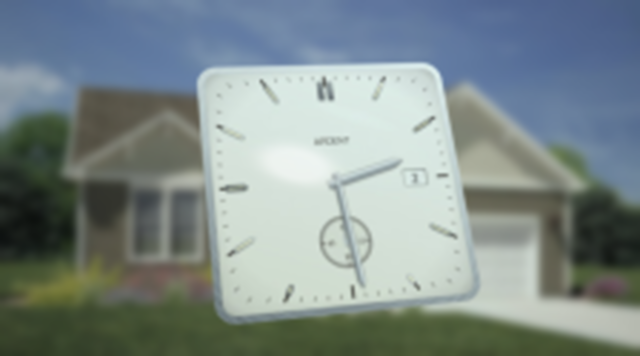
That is h=2 m=29
